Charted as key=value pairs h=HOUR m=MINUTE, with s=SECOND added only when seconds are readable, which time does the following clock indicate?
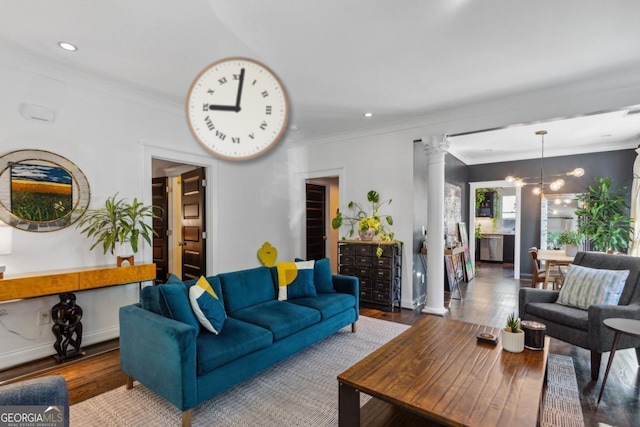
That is h=9 m=1
